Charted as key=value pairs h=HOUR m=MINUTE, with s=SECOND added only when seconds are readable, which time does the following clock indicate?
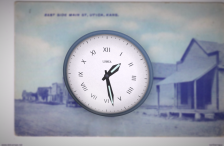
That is h=1 m=28
